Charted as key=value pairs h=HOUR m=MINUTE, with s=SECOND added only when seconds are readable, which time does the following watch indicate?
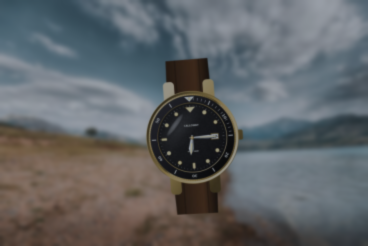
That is h=6 m=15
